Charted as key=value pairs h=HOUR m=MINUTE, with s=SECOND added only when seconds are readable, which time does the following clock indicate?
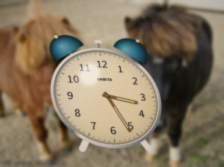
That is h=3 m=26
